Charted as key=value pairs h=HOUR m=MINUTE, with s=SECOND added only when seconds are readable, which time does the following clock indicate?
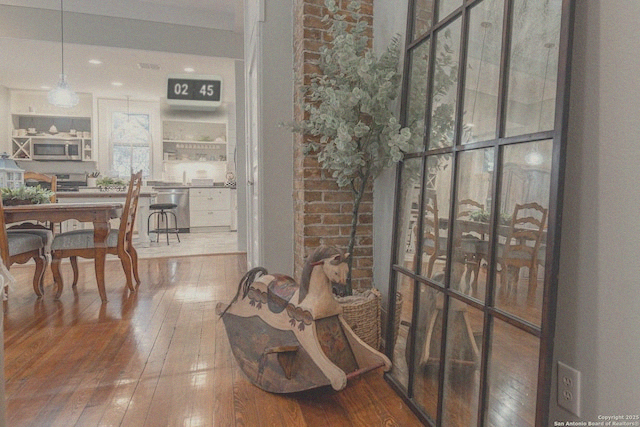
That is h=2 m=45
